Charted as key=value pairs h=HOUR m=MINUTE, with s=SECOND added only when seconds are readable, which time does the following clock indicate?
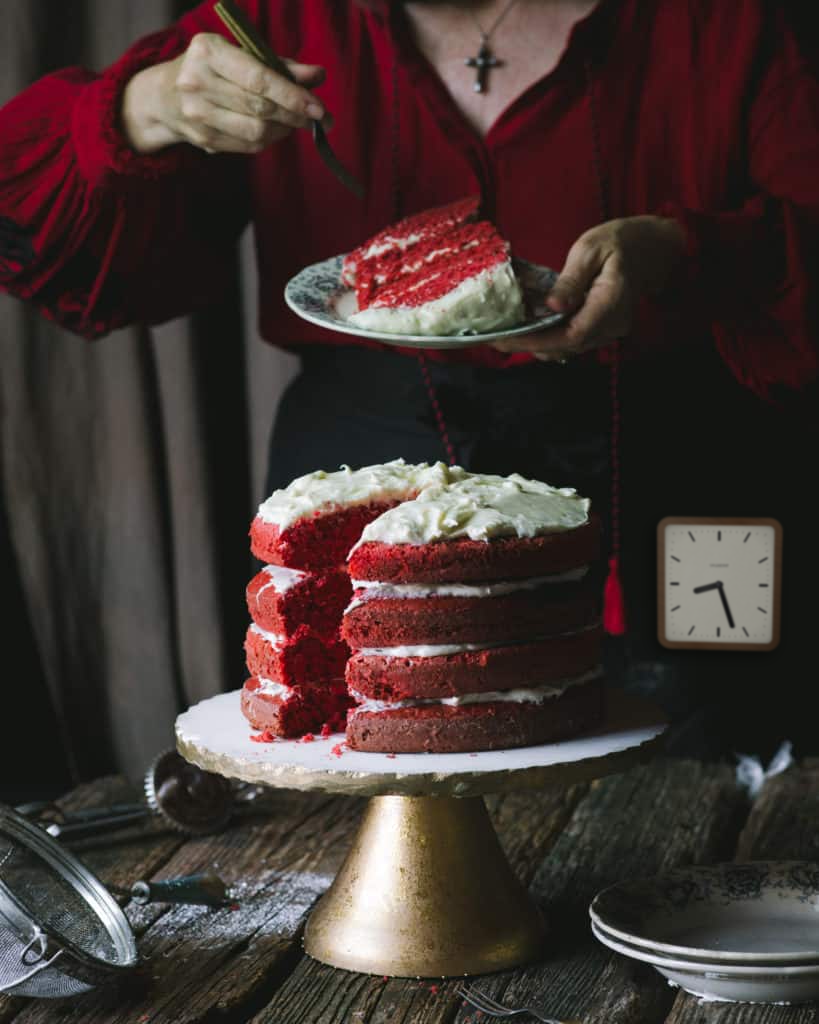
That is h=8 m=27
